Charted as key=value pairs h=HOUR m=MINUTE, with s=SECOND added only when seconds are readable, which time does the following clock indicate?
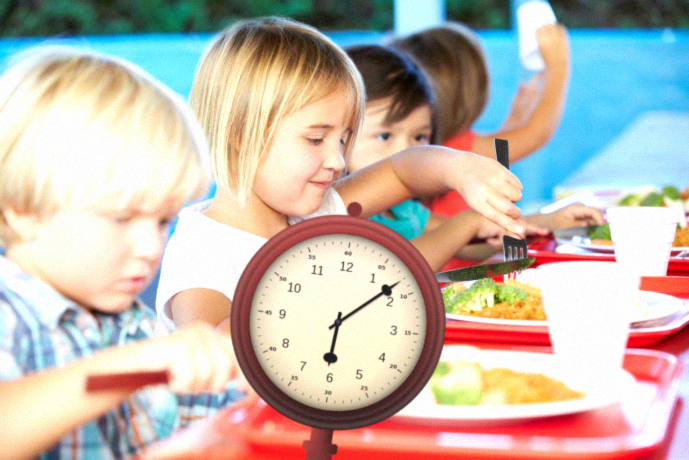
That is h=6 m=8
